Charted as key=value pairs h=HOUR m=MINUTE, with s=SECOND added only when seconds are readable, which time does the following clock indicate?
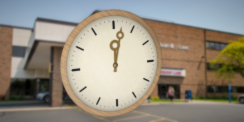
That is h=12 m=2
